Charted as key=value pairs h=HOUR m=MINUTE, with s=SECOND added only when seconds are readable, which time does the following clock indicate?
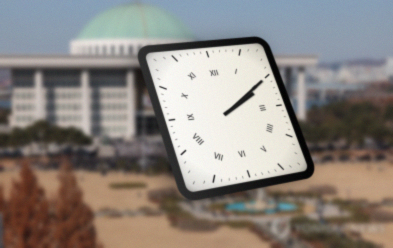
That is h=2 m=10
